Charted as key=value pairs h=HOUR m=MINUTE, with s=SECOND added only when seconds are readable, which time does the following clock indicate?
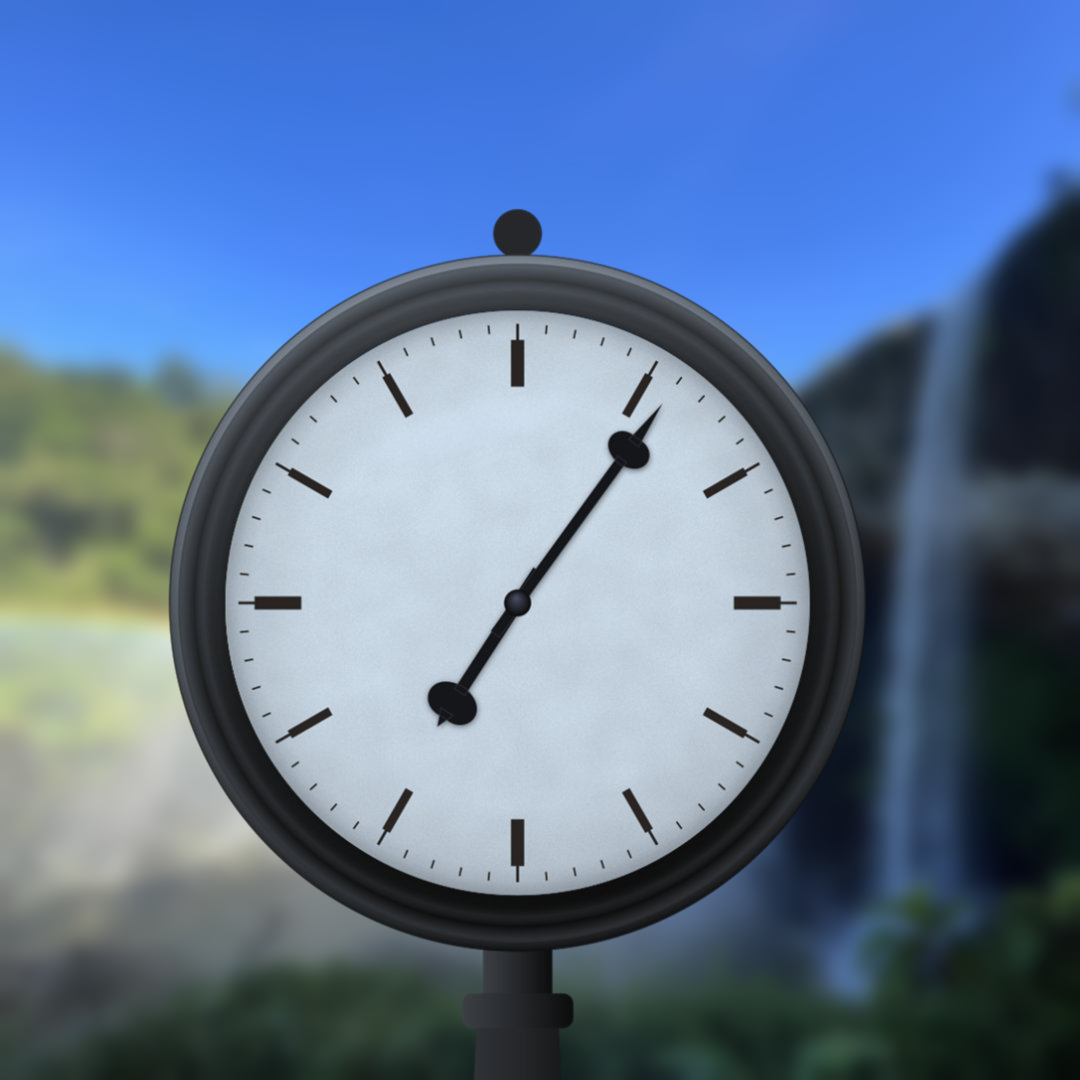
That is h=7 m=6
